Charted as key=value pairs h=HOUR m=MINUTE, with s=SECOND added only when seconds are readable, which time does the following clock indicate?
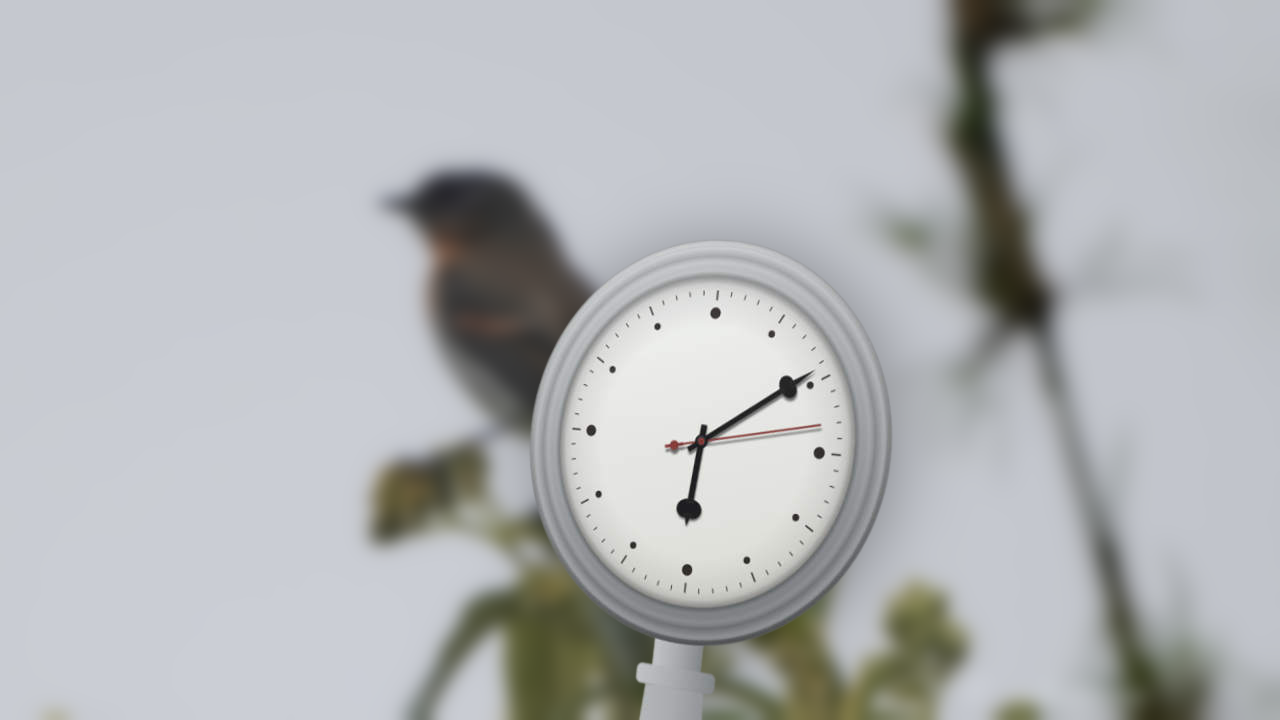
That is h=6 m=9 s=13
